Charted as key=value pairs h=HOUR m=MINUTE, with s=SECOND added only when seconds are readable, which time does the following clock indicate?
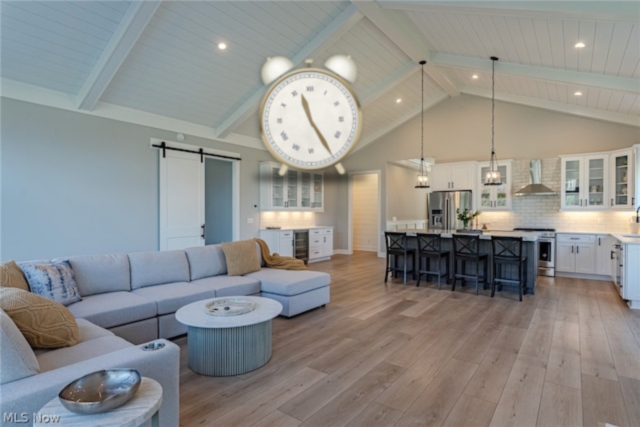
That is h=11 m=25
